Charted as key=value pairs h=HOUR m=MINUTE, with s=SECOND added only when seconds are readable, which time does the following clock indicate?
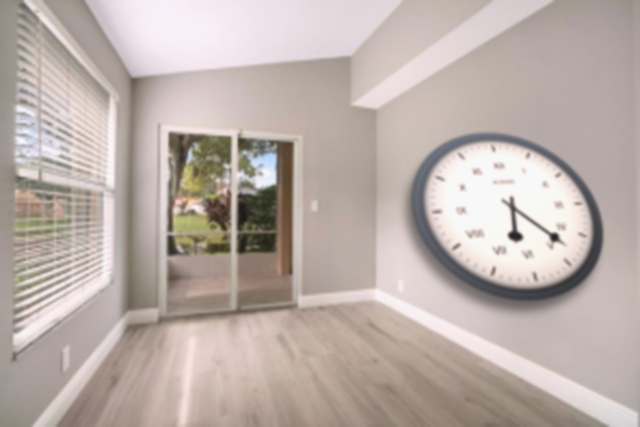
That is h=6 m=23
